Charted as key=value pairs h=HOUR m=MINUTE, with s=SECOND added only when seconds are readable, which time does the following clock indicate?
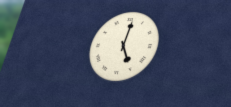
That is h=5 m=1
